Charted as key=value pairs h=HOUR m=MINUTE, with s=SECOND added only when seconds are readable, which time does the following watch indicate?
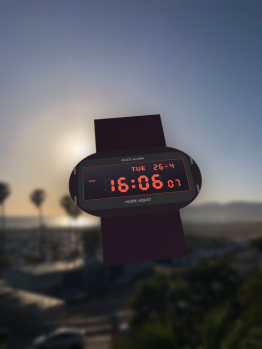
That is h=16 m=6 s=7
